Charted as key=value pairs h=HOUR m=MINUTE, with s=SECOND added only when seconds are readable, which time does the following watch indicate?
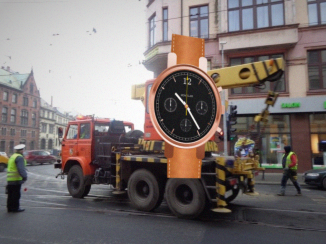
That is h=10 m=24
